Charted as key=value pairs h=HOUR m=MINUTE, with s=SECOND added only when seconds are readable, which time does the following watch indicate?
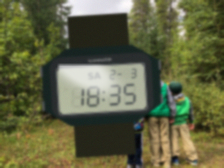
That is h=18 m=35
